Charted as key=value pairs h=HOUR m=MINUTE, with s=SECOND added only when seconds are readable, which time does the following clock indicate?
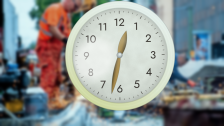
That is h=12 m=32
